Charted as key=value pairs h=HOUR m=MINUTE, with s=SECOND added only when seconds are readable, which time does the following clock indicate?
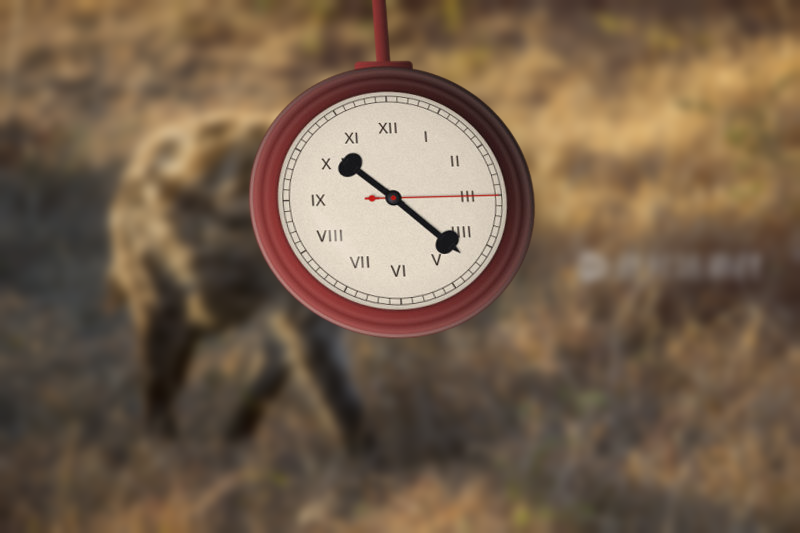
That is h=10 m=22 s=15
